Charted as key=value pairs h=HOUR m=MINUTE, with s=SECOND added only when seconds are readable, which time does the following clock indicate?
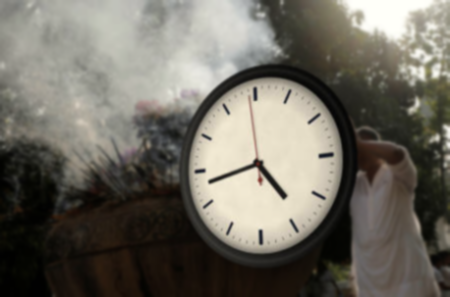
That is h=4 m=42 s=59
